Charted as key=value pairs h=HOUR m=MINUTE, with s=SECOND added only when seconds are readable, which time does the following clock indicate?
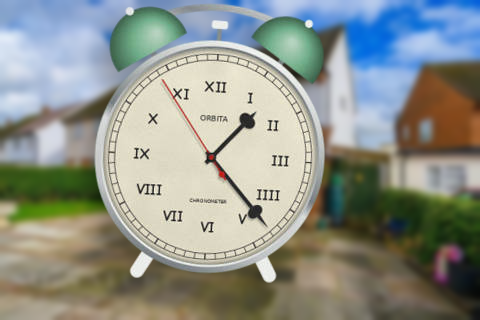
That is h=1 m=22 s=54
